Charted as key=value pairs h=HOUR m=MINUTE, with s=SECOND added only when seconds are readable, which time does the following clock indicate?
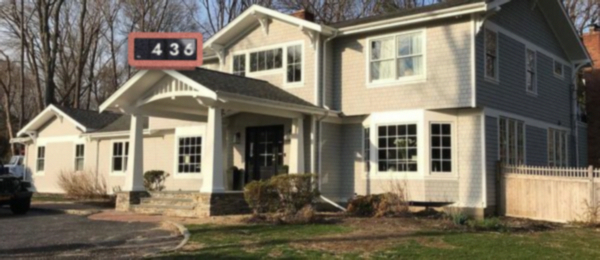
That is h=4 m=36
